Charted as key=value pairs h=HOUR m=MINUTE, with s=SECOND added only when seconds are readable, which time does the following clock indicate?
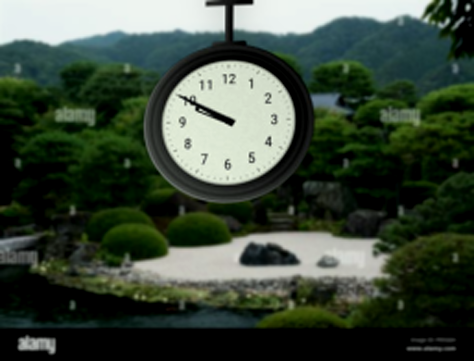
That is h=9 m=50
